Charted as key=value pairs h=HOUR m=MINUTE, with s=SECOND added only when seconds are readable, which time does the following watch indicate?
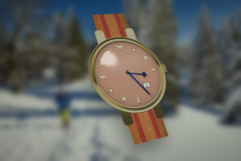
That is h=3 m=25
